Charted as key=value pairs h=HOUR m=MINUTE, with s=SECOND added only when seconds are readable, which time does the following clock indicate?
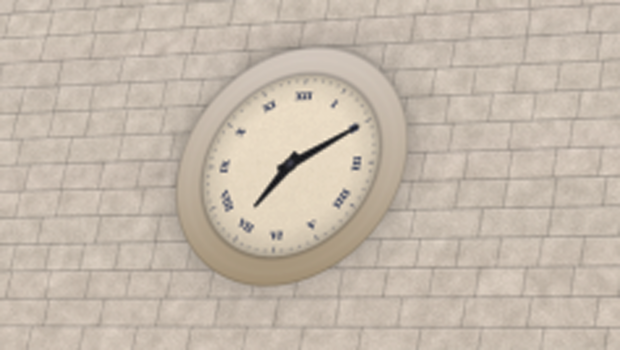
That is h=7 m=10
